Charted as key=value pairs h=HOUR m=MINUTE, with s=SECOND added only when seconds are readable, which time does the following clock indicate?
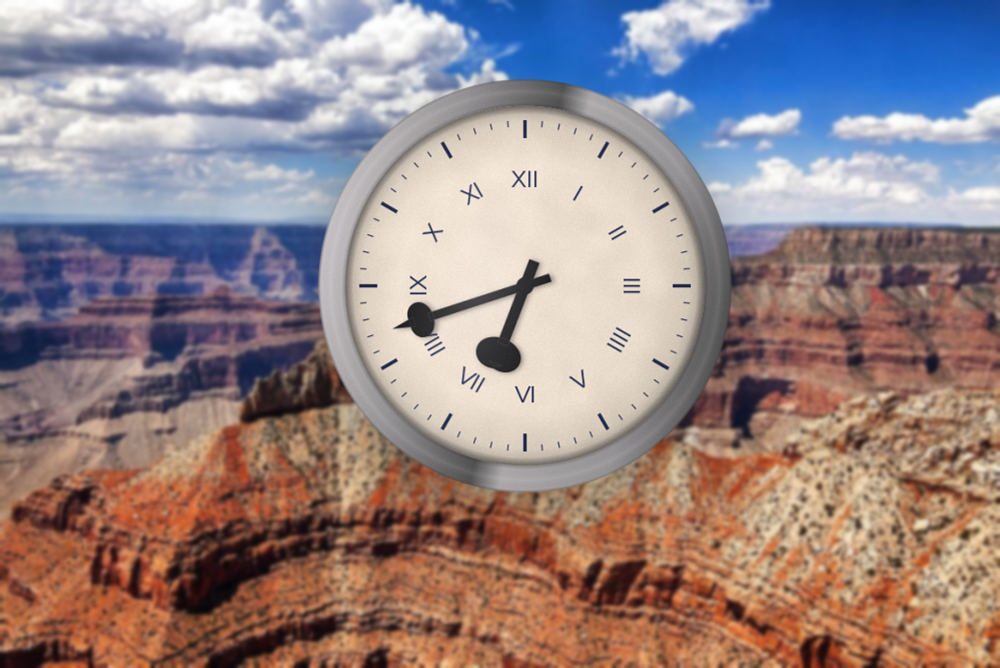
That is h=6 m=42
